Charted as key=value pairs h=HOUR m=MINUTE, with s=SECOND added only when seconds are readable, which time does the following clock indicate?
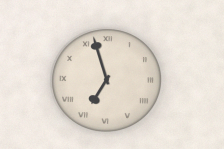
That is h=6 m=57
